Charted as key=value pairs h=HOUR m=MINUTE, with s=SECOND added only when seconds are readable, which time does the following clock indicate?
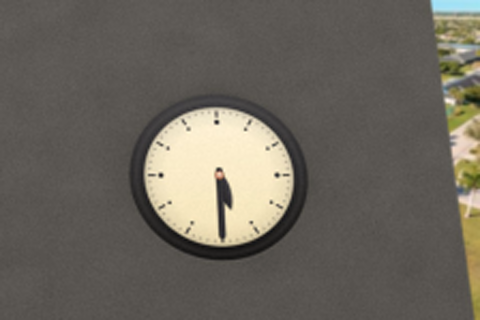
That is h=5 m=30
